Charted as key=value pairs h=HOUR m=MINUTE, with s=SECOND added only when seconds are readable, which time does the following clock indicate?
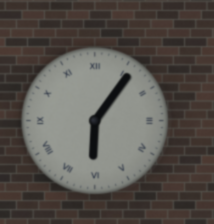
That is h=6 m=6
